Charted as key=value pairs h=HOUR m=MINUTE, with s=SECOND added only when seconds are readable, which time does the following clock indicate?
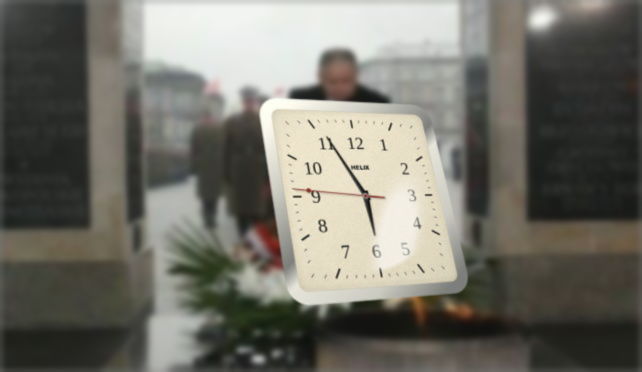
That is h=5 m=55 s=46
